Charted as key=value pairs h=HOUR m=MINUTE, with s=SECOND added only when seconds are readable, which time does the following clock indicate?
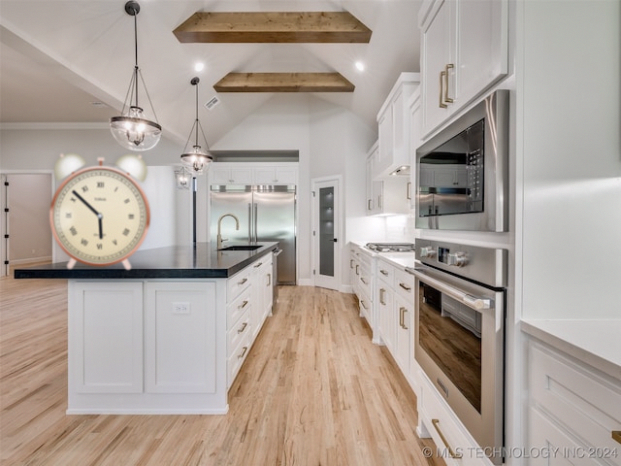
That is h=5 m=52
